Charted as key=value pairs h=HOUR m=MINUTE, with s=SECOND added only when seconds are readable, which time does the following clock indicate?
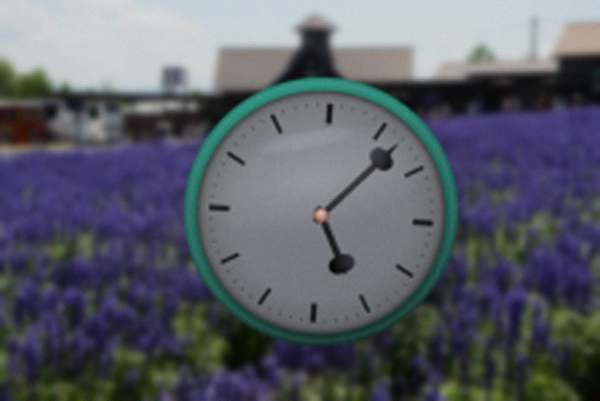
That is h=5 m=7
